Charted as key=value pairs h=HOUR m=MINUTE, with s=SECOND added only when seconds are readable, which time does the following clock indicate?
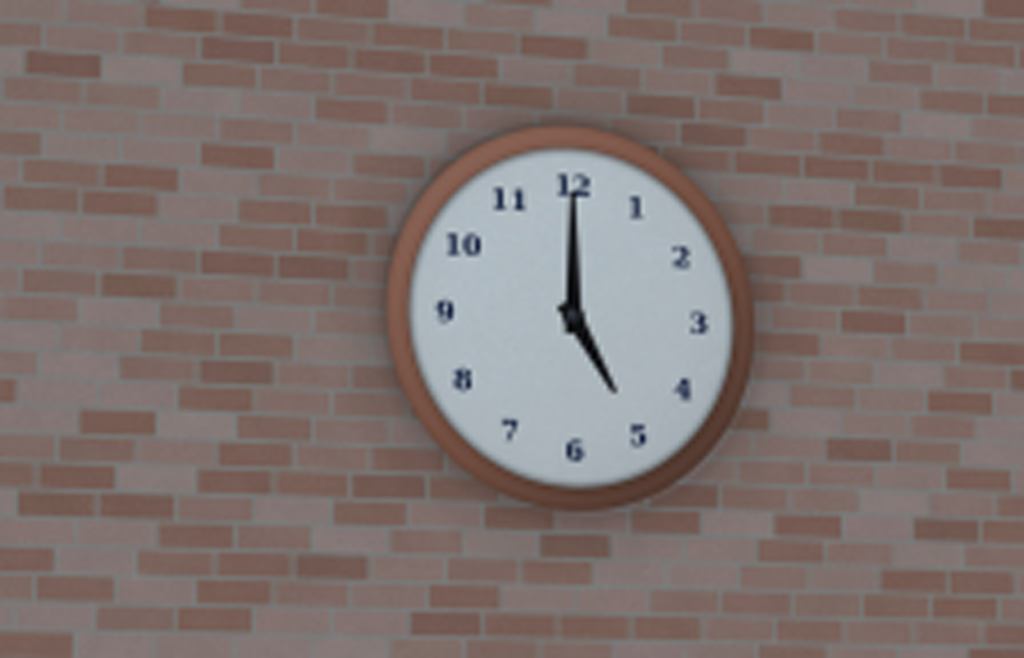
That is h=5 m=0
